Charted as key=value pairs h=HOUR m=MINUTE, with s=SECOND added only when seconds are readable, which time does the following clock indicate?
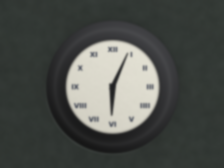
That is h=6 m=4
